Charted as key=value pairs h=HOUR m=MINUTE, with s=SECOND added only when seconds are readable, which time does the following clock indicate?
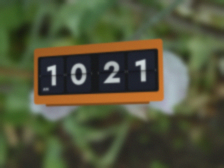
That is h=10 m=21
